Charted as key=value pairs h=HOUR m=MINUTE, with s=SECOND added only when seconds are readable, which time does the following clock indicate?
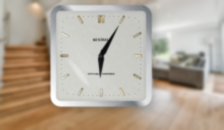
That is h=6 m=5
